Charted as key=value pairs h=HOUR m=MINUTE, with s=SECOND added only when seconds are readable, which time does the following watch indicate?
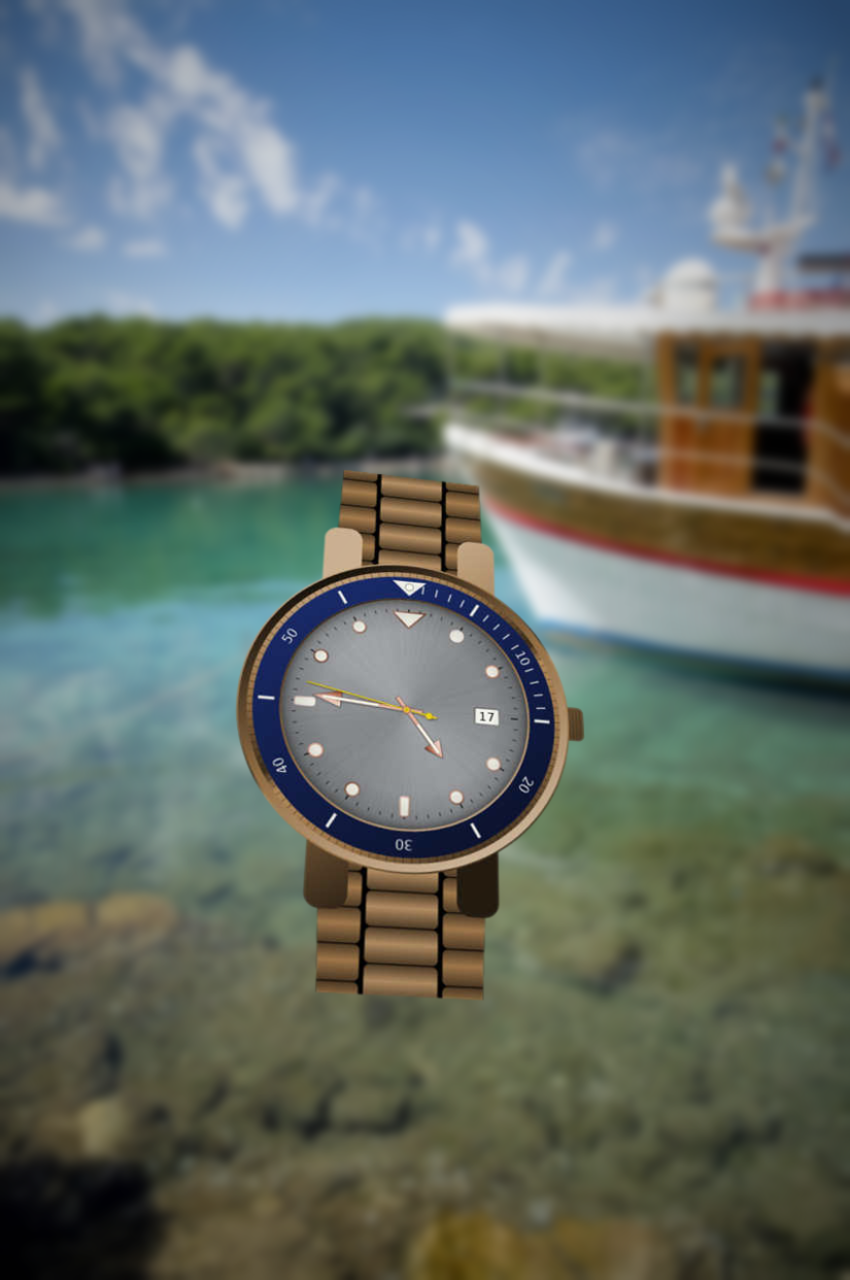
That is h=4 m=45 s=47
